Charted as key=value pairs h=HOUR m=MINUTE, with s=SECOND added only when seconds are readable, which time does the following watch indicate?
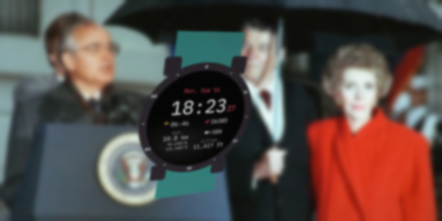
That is h=18 m=23
